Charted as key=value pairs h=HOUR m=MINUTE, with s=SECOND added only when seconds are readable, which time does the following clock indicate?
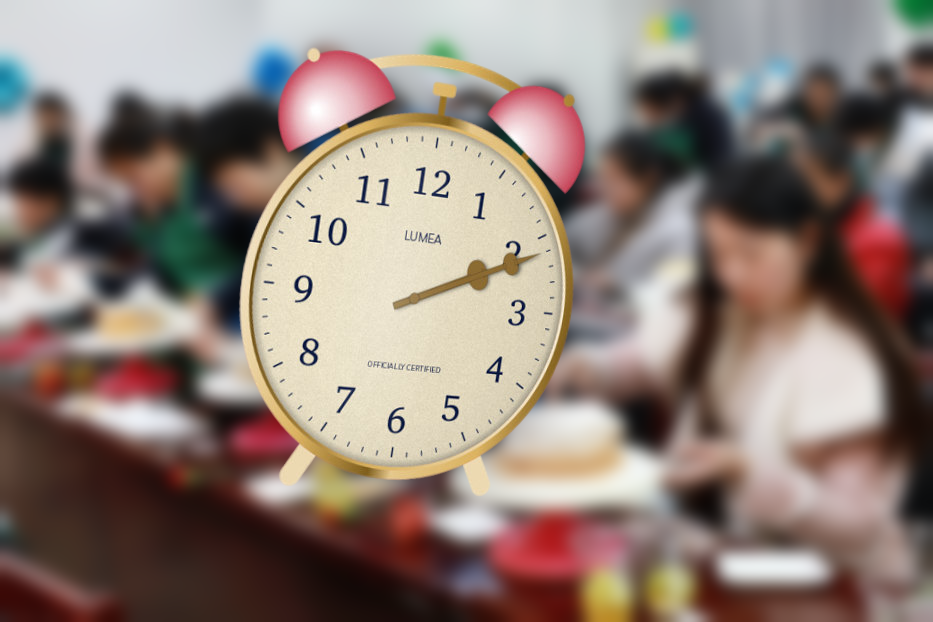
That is h=2 m=11
